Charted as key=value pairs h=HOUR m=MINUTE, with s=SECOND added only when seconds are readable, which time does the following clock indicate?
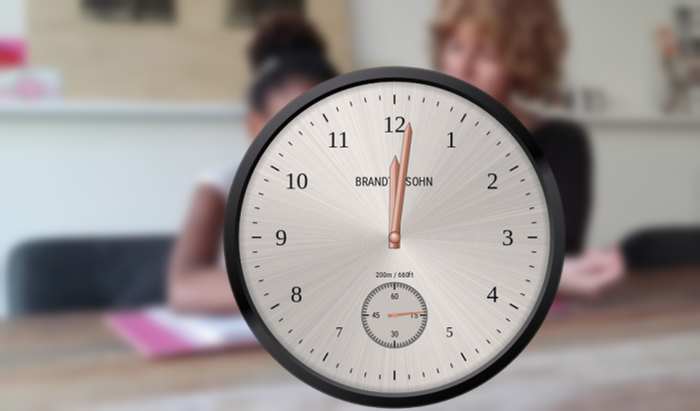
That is h=12 m=1 s=14
